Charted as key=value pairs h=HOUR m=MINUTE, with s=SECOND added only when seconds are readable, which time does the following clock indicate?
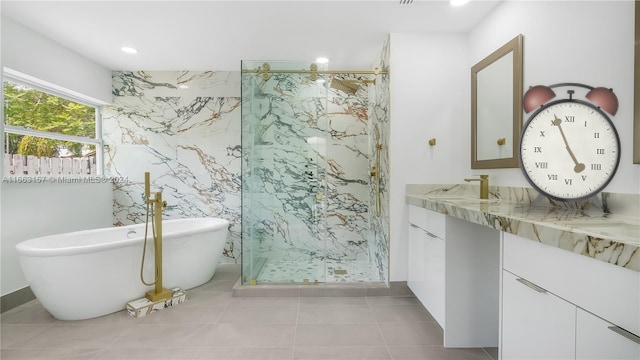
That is h=4 m=56
